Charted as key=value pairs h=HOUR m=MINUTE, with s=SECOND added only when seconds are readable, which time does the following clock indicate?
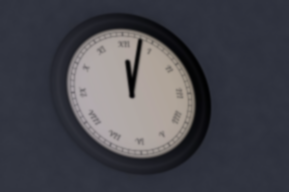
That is h=12 m=3
